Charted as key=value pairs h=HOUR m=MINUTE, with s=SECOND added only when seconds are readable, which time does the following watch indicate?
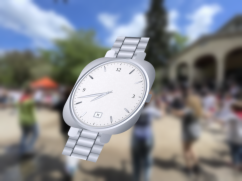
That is h=7 m=42
